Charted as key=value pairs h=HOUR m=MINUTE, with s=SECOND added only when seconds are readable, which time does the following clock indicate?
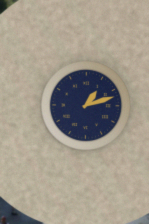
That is h=1 m=12
